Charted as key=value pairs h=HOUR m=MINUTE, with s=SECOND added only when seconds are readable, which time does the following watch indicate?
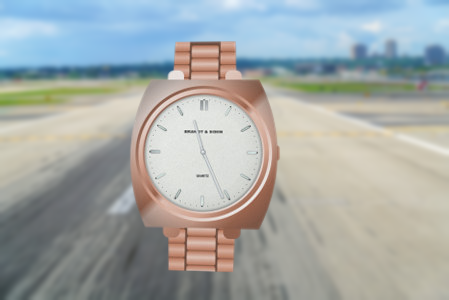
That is h=11 m=26
